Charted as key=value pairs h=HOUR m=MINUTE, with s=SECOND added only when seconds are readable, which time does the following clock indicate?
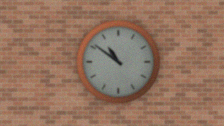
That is h=10 m=51
